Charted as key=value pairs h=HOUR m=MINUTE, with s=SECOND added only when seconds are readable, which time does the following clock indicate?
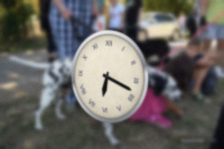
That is h=6 m=18
